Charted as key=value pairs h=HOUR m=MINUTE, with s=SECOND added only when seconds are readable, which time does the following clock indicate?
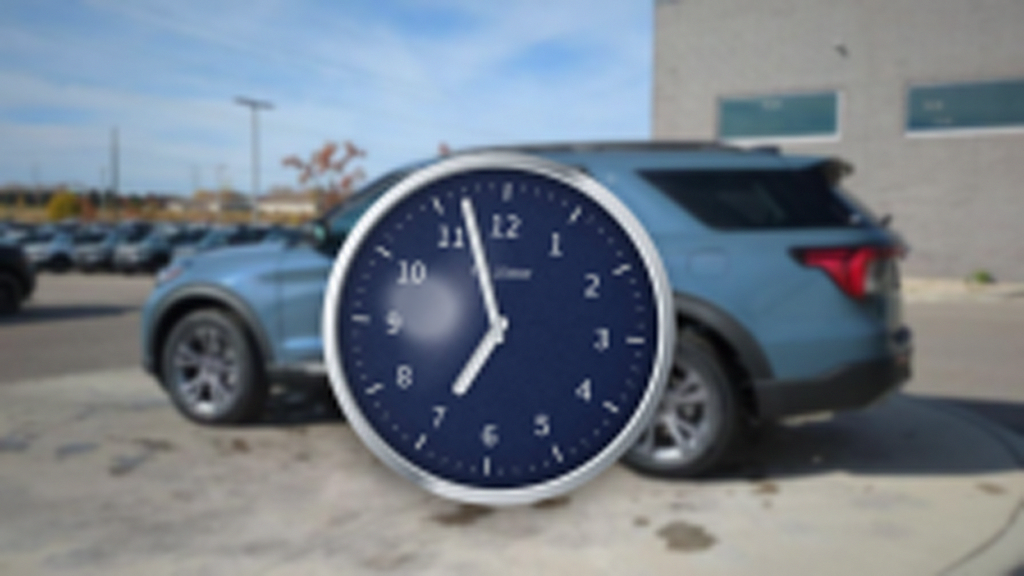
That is h=6 m=57
